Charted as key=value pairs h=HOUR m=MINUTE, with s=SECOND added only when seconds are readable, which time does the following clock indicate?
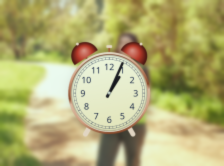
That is h=1 m=4
